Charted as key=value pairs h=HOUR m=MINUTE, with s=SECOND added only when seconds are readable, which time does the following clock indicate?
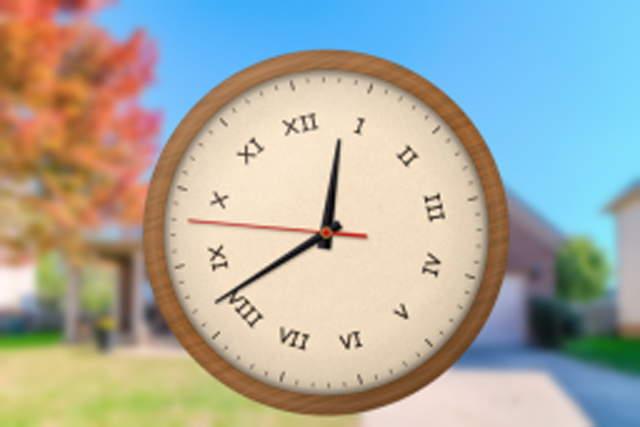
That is h=12 m=41 s=48
